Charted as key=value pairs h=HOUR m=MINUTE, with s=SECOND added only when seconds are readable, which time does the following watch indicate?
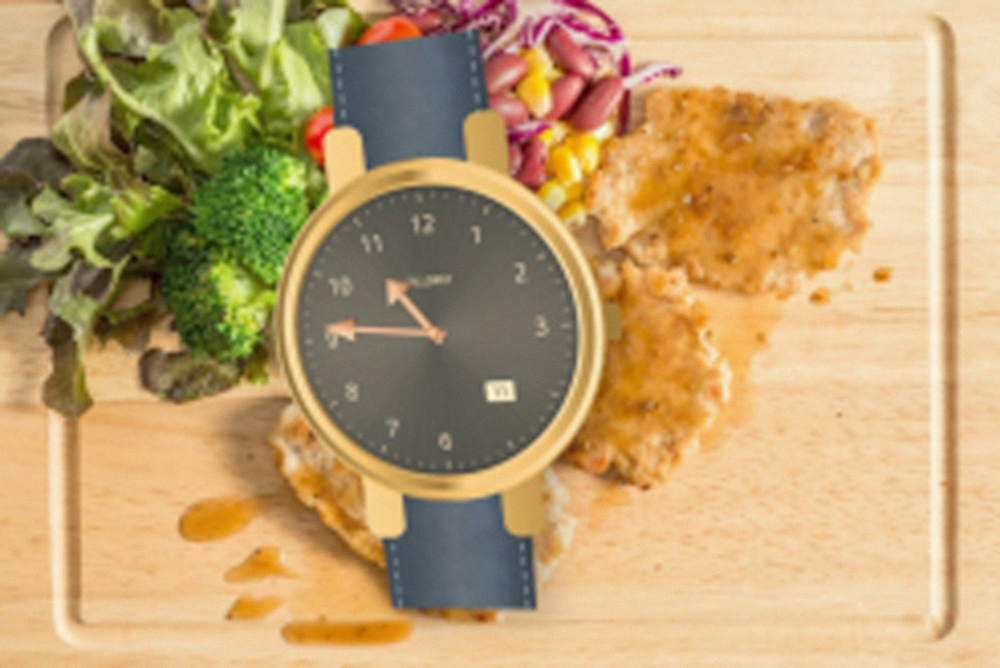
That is h=10 m=46
